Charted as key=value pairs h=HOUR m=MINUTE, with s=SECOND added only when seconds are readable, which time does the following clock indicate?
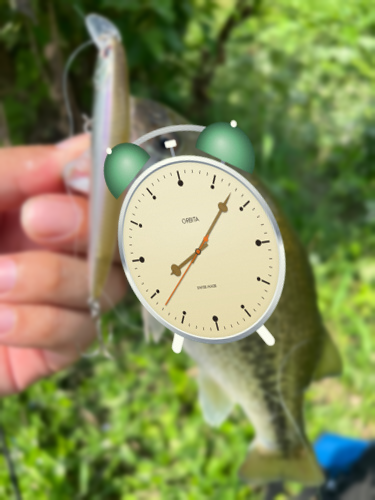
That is h=8 m=7 s=38
